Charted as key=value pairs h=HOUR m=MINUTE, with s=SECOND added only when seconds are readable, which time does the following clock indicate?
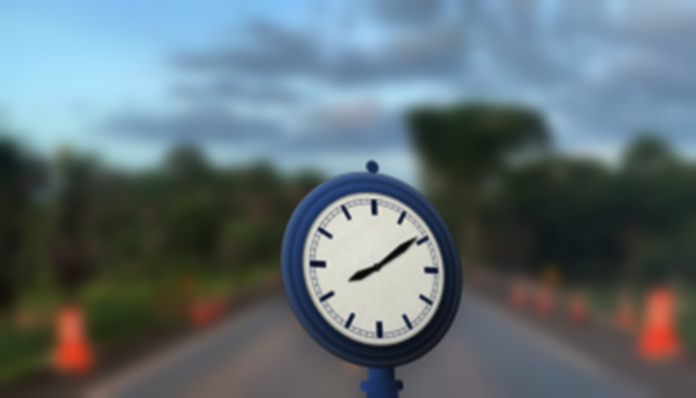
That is h=8 m=9
